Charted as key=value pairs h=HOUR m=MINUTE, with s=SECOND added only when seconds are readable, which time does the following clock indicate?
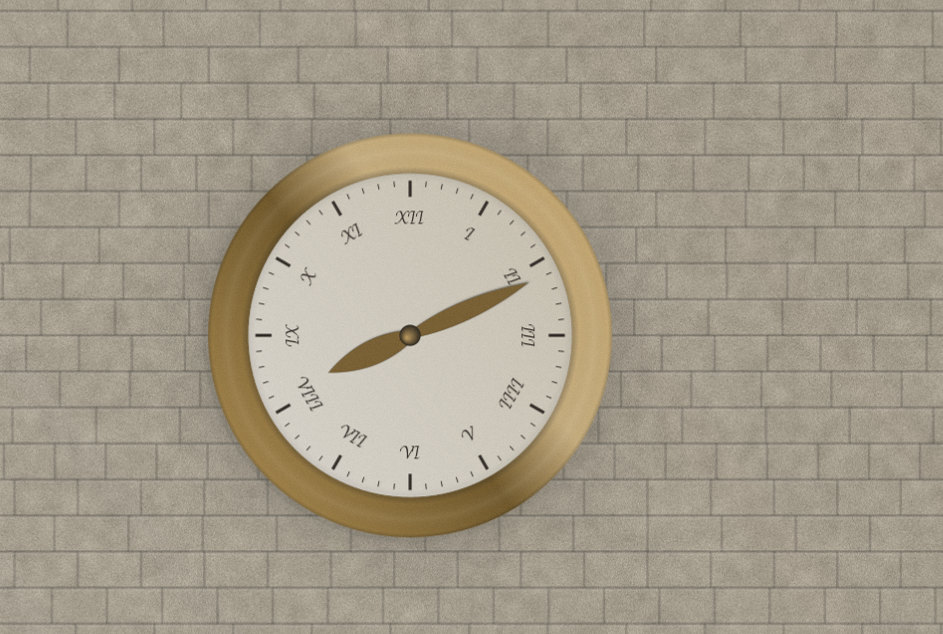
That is h=8 m=11
